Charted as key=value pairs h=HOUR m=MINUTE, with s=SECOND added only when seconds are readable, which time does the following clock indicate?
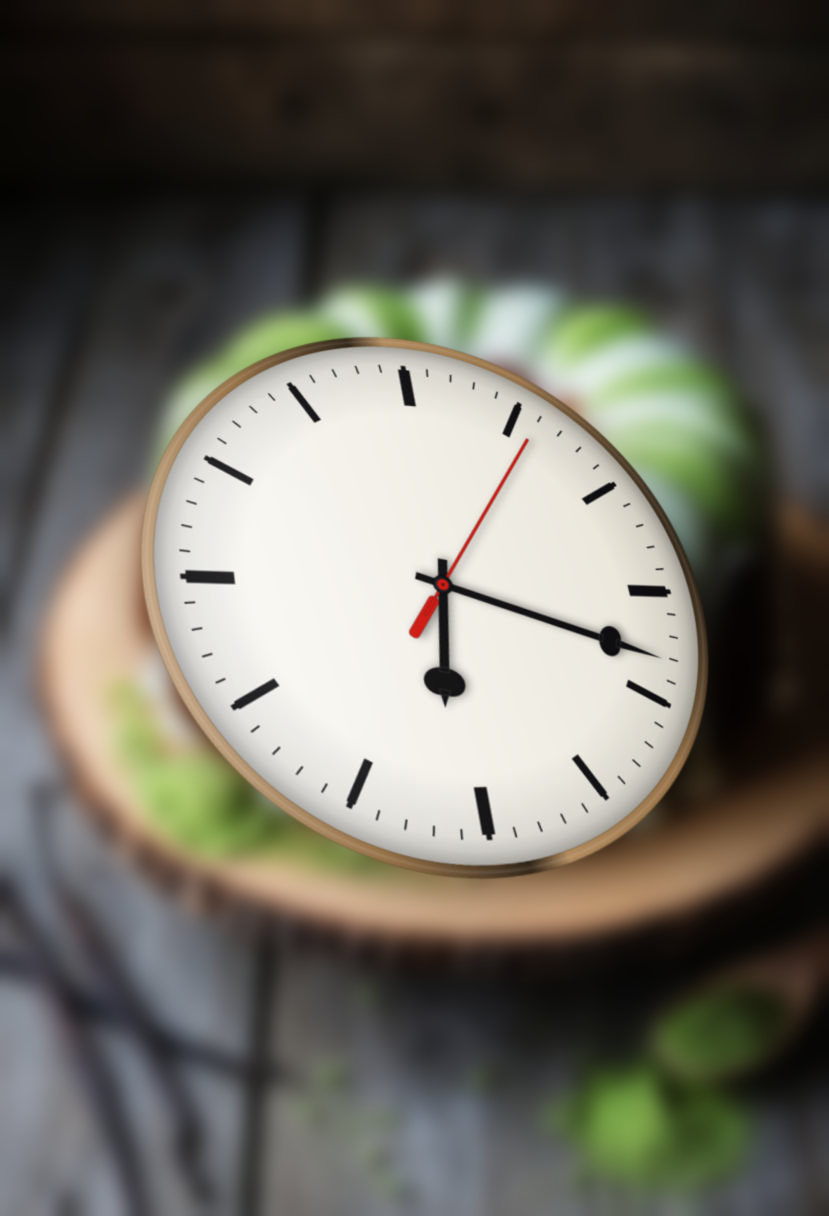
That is h=6 m=18 s=6
